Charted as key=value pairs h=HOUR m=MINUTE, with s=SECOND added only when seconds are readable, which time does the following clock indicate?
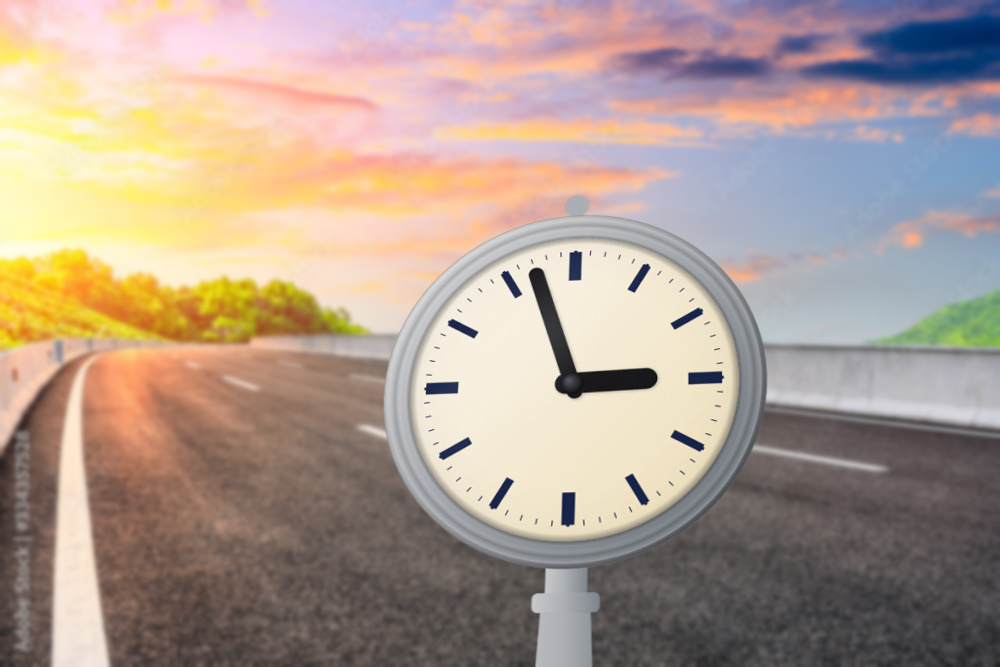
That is h=2 m=57
